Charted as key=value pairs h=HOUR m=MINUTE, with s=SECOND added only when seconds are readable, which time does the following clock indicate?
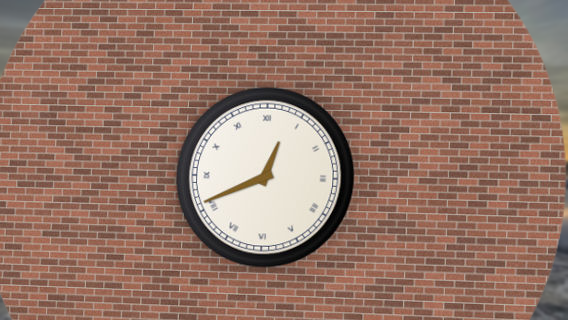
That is h=12 m=41
